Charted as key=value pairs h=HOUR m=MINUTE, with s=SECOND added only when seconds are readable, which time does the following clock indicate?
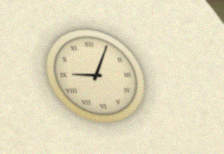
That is h=9 m=5
